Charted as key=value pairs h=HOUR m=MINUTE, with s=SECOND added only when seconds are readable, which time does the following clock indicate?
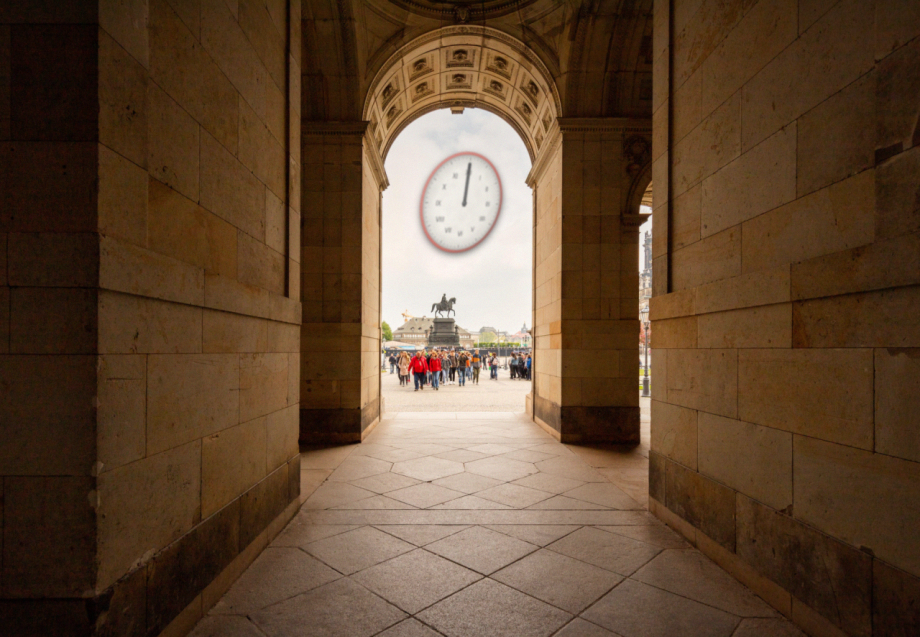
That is h=12 m=0
